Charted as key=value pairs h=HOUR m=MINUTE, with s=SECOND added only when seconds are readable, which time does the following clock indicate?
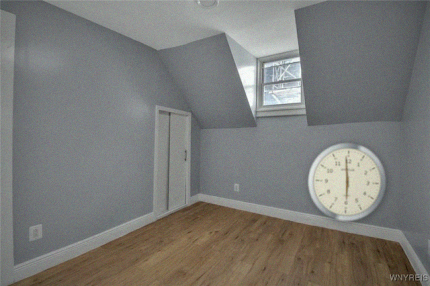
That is h=5 m=59
